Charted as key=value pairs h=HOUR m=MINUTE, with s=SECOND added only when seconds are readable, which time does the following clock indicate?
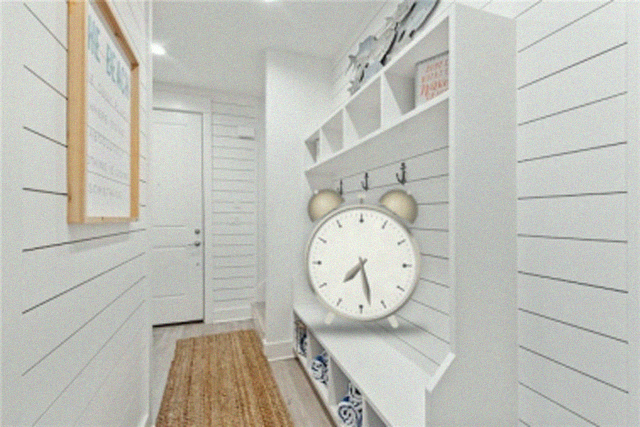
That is h=7 m=28
